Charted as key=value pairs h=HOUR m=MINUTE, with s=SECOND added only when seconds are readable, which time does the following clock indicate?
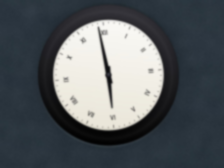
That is h=5 m=59
